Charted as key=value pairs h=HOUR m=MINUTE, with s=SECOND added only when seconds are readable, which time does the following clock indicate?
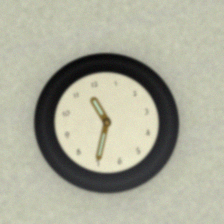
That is h=11 m=35
